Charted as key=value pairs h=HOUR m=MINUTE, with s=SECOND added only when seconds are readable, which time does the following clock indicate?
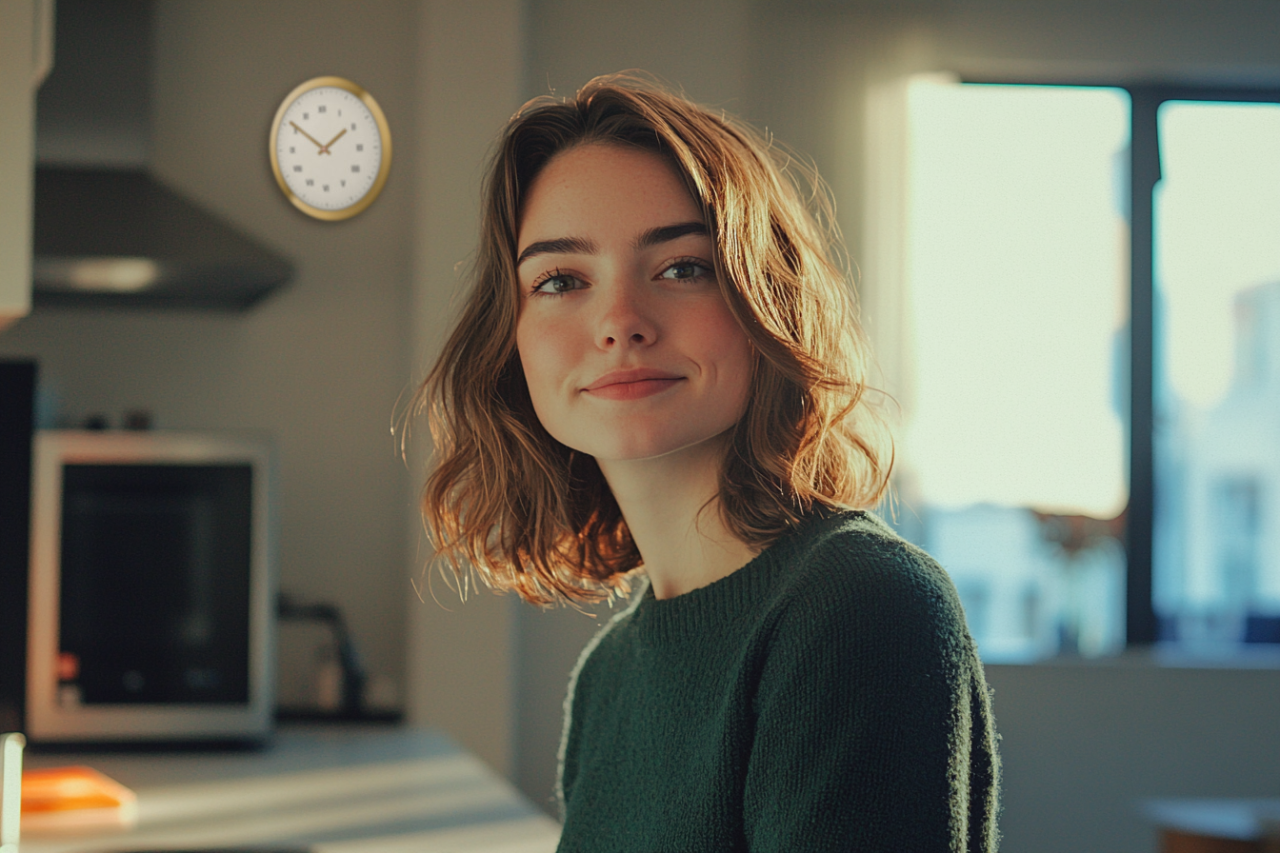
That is h=1 m=51
